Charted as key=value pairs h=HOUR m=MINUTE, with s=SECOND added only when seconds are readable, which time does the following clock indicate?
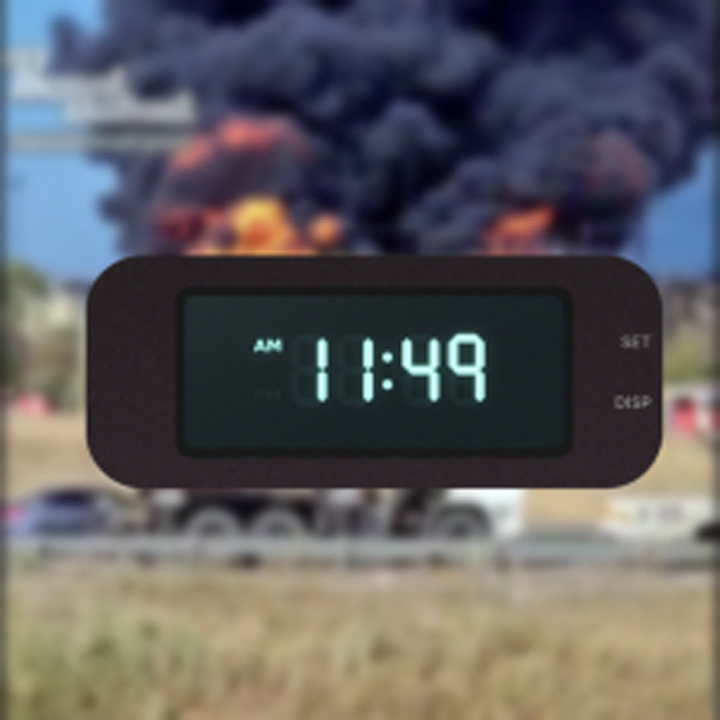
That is h=11 m=49
